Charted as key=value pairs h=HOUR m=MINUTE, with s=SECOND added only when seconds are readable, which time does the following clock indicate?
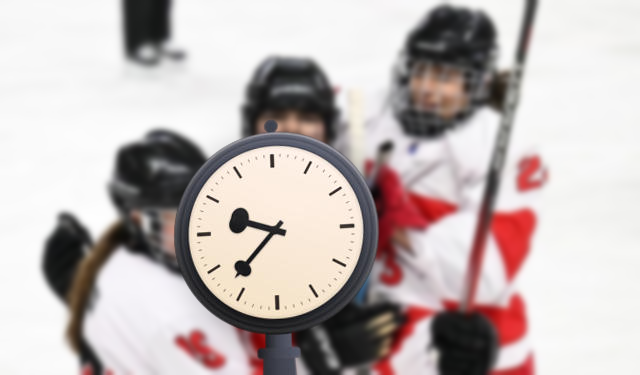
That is h=9 m=37
